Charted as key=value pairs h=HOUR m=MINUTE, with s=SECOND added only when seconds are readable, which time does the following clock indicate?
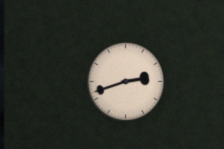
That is h=2 m=42
